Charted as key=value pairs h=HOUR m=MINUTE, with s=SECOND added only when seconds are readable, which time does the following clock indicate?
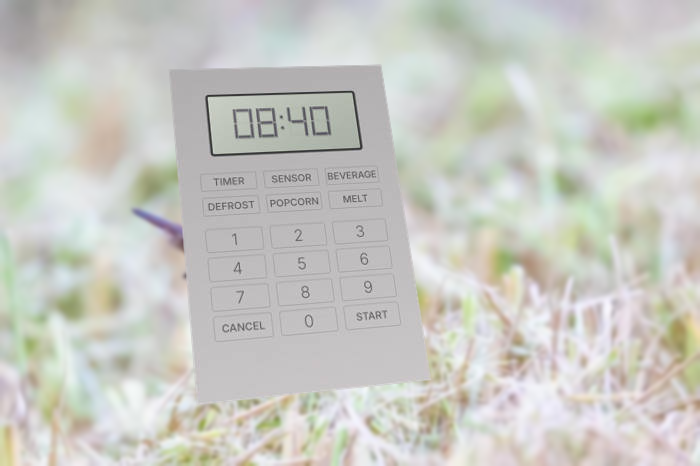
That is h=8 m=40
